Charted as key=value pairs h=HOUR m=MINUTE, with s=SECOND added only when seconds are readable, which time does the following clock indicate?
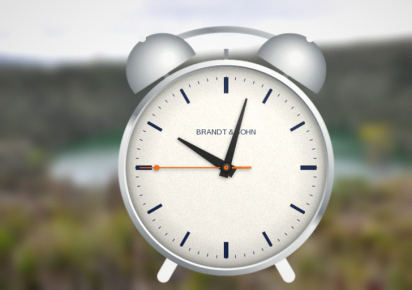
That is h=10 m=2 s=45
